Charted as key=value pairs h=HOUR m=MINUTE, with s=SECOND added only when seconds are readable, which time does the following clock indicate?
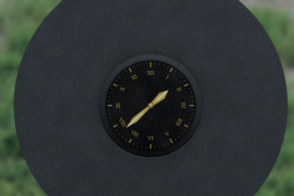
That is h=1 m=38
